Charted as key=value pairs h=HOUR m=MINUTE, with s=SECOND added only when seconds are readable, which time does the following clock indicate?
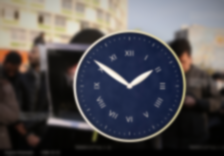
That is h=1 m=51
